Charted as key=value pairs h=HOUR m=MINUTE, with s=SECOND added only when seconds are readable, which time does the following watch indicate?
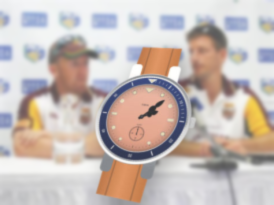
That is h=2 m=7
